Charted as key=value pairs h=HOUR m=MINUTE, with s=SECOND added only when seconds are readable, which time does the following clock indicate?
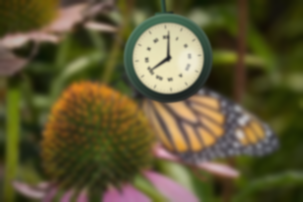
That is h=8 m=1
